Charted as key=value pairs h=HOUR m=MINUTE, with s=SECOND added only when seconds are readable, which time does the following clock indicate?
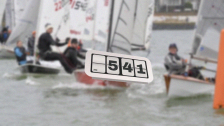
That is h=5 m=41
